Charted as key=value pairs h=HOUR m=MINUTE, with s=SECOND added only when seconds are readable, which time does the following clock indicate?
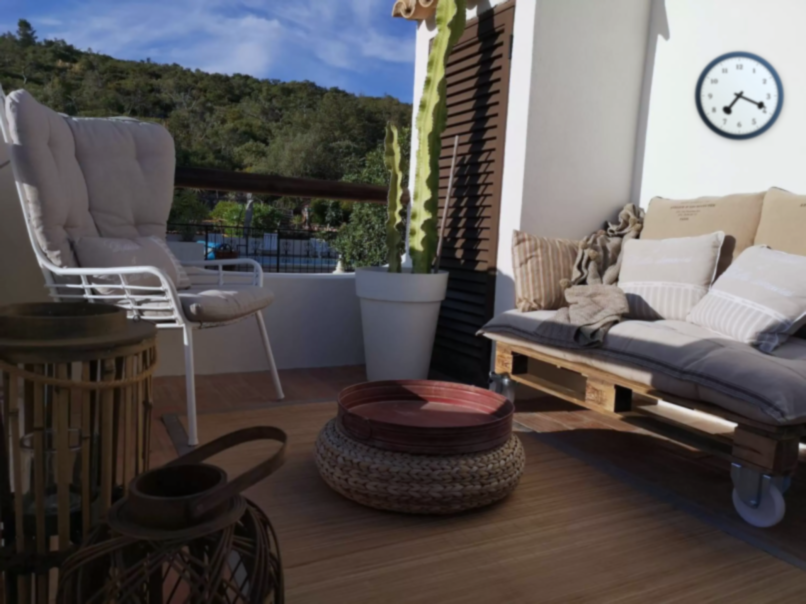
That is h=7 m=19
